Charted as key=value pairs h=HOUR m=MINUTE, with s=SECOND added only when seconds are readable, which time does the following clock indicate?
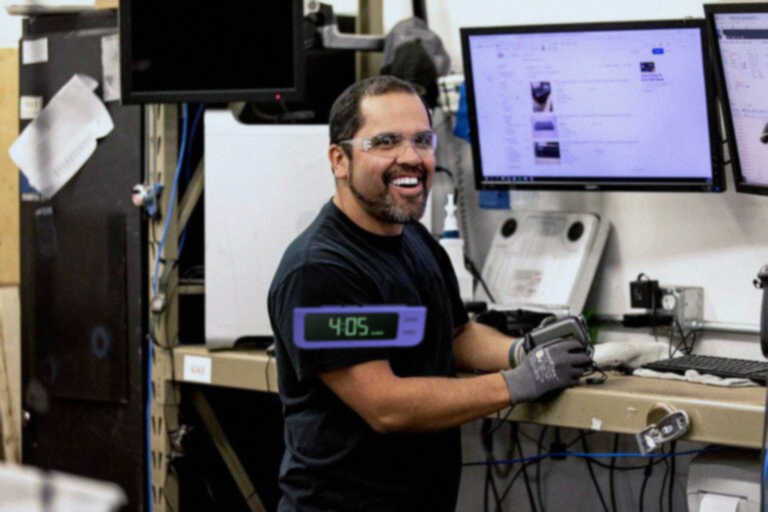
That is h=4 m=5
